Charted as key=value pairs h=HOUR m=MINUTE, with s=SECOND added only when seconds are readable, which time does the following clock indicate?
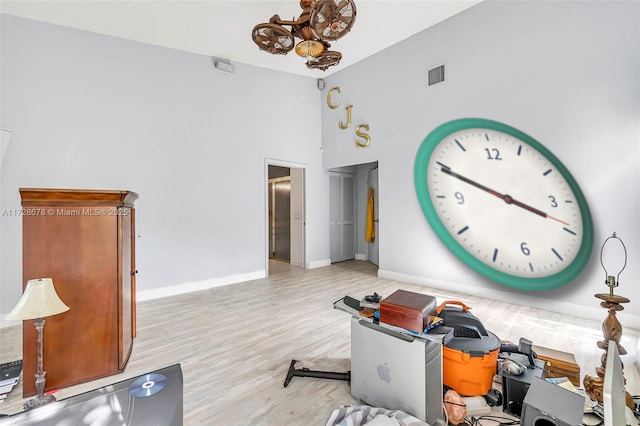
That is h=3 m=49 s=19
